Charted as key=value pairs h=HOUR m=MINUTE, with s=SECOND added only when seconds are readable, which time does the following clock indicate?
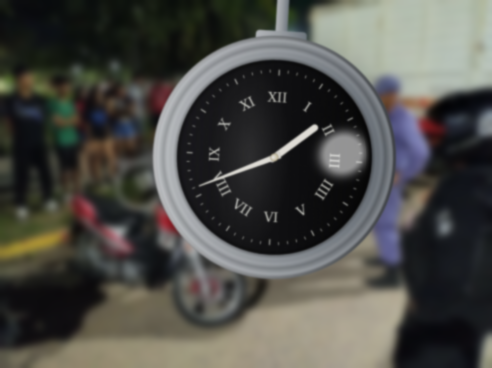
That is h=1 m=41
